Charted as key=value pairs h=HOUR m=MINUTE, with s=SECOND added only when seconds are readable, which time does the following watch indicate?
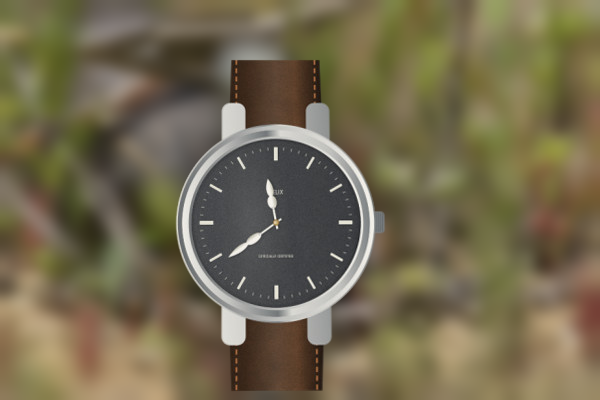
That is h=11 m=39
